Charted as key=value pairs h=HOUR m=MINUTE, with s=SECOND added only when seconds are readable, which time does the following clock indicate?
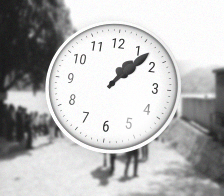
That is h=1 m=7
